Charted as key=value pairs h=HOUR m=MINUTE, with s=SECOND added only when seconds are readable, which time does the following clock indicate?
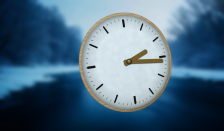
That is h=2 m=16
